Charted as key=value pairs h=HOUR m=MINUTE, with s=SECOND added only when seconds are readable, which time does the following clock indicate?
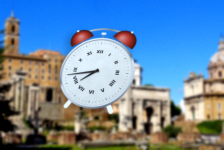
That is h=7 m=43
